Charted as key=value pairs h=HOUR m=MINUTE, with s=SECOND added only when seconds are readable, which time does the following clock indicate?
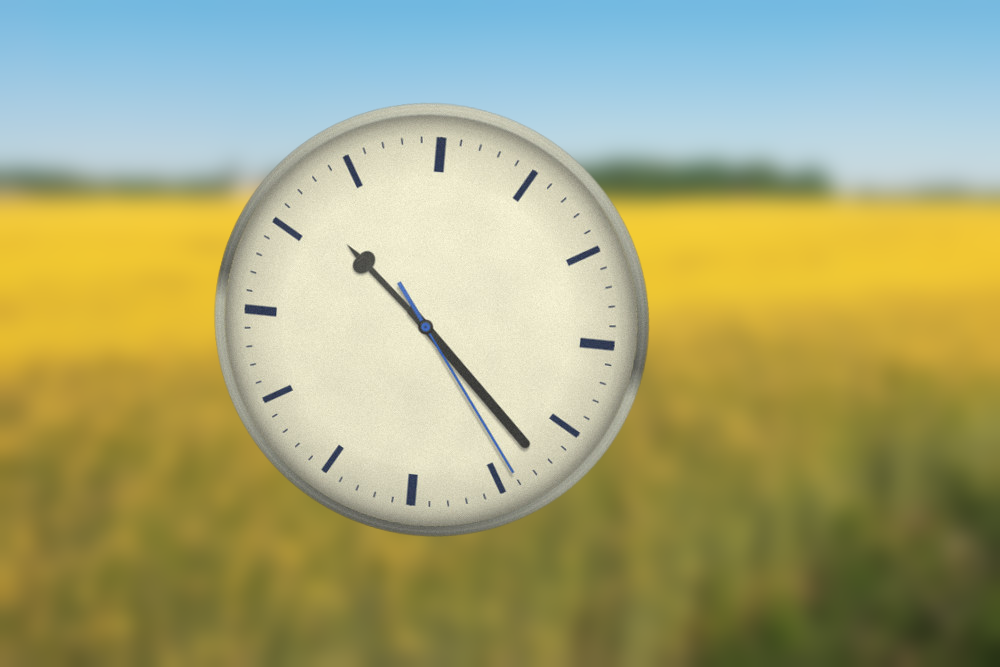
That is h=10 m=22 s=24
